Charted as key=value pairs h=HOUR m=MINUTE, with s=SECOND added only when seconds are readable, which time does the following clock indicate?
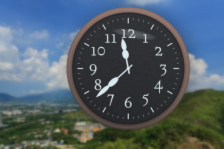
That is h=11 m=38
